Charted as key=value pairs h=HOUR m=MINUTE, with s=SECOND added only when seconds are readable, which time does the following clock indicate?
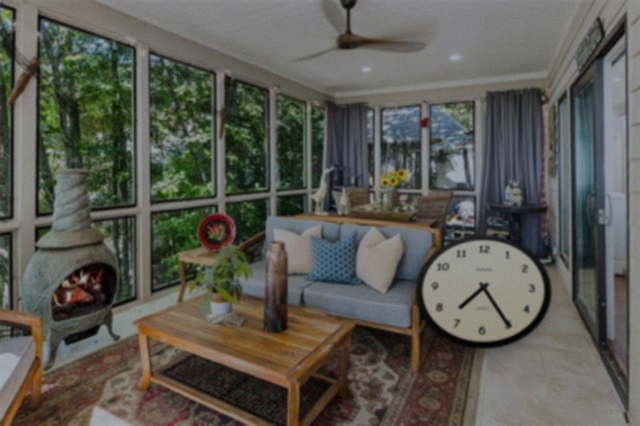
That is h=7 m=25
